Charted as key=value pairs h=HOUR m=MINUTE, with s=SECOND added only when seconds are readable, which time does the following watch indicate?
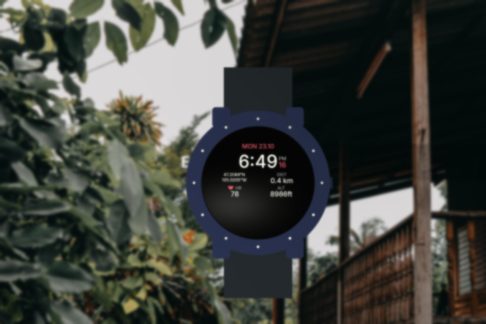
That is h=6 m=49
